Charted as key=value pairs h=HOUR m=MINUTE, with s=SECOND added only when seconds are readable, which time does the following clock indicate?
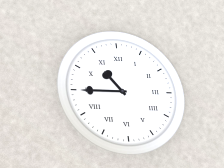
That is h=10 m=45
